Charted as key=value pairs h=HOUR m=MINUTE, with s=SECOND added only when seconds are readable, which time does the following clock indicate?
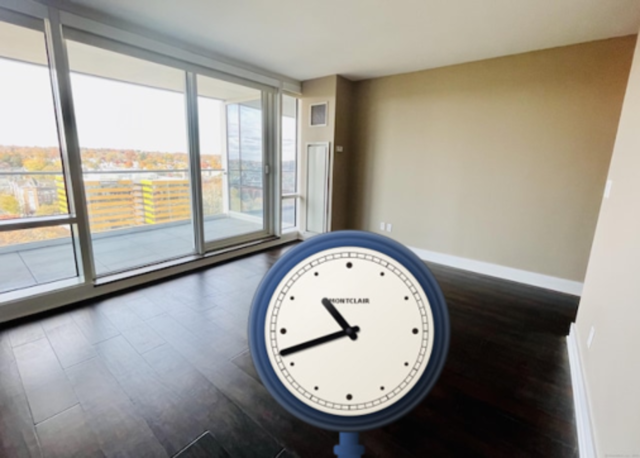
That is h=10 m=42
